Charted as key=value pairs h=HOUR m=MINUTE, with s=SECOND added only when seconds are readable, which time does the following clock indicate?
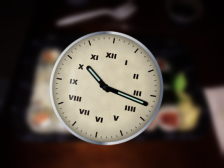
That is h=10 m=17
